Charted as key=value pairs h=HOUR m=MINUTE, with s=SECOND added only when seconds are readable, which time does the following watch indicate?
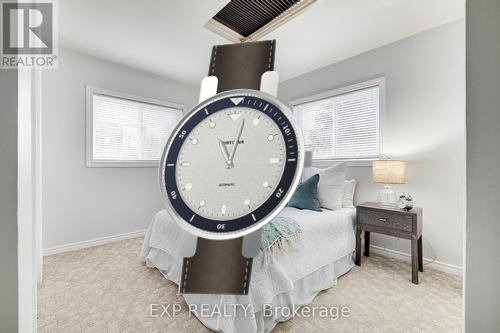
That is h=11 m=2
